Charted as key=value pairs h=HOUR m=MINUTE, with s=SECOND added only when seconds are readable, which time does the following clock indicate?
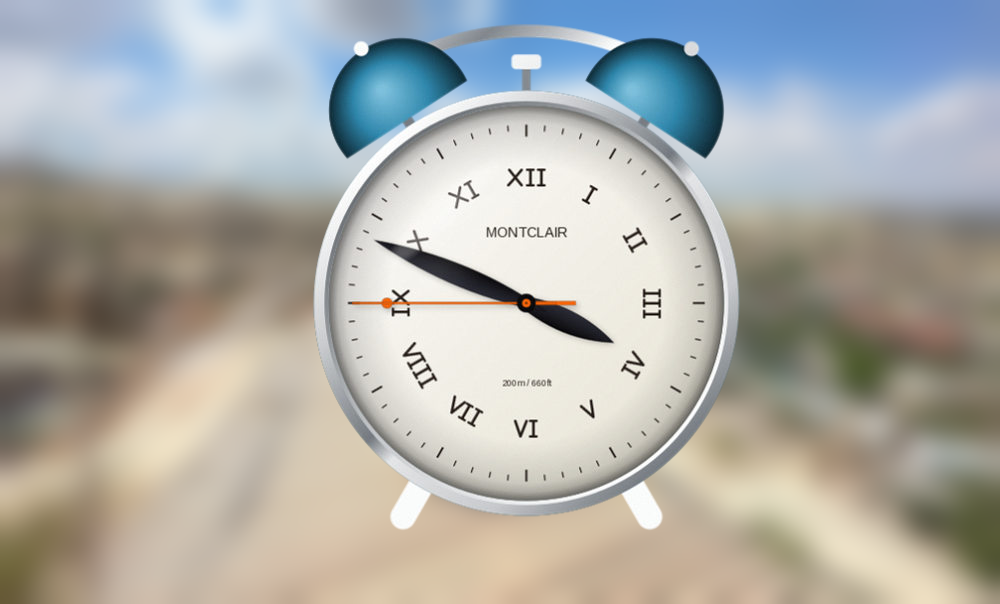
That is h=3 m=48 s=45
